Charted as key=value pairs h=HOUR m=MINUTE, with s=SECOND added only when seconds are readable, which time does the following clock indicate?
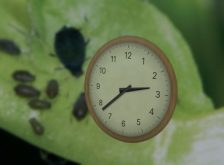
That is h=2 m=38
